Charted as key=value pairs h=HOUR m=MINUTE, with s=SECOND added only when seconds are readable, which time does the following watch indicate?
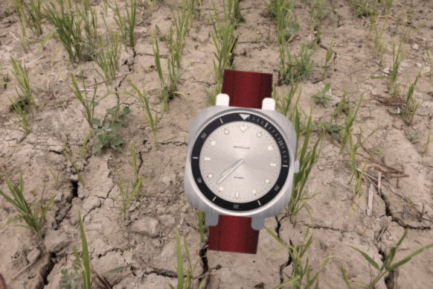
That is h=7 m=37
